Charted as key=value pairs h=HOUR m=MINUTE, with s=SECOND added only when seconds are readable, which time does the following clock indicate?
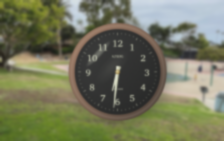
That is h=6 m=31
